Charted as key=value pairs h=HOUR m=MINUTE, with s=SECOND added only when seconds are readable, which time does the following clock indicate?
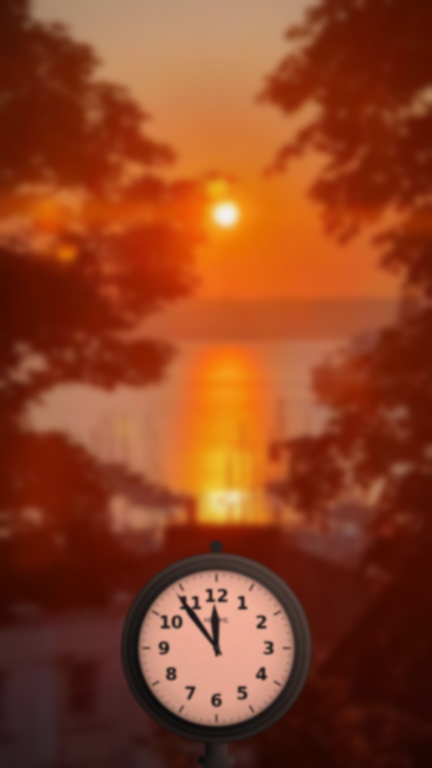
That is h=11 m=54
